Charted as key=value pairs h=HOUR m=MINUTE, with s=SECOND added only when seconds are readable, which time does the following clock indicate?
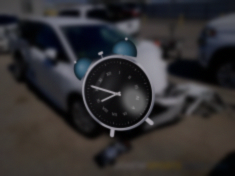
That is h=8 m=51
